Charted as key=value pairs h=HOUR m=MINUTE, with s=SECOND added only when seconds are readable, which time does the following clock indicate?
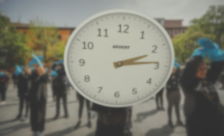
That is h=2 m=14
